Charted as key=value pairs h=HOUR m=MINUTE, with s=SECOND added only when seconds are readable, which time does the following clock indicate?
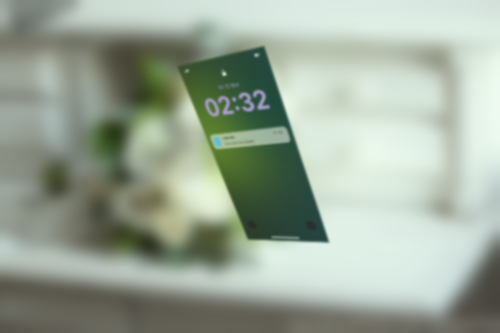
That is h=2 m=32
